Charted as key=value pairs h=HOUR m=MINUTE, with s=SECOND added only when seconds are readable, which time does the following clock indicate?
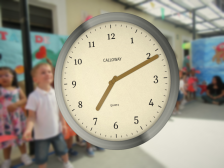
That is h=7 m=11
